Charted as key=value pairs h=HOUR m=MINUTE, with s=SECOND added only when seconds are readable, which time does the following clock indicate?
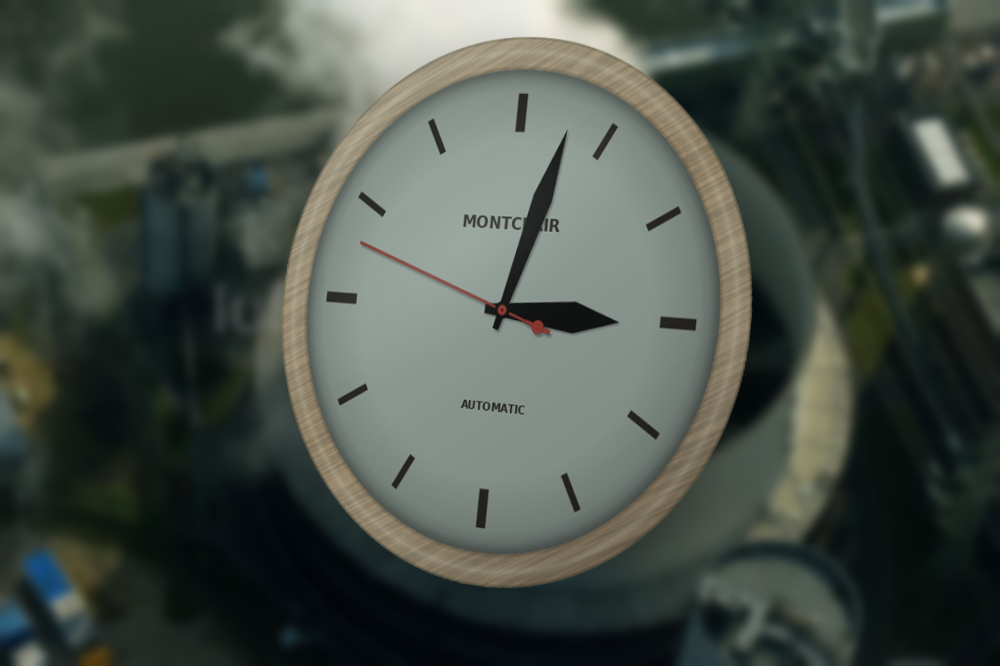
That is h=3 m=2 s=48
